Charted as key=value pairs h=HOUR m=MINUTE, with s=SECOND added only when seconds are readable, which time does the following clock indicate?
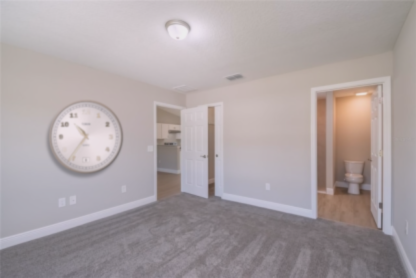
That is h=10 m=36
